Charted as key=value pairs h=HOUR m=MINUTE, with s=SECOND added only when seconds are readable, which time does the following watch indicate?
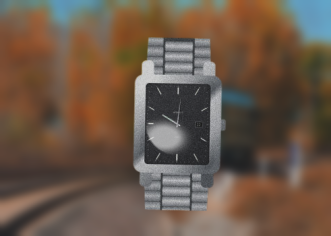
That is h=10 m=1
